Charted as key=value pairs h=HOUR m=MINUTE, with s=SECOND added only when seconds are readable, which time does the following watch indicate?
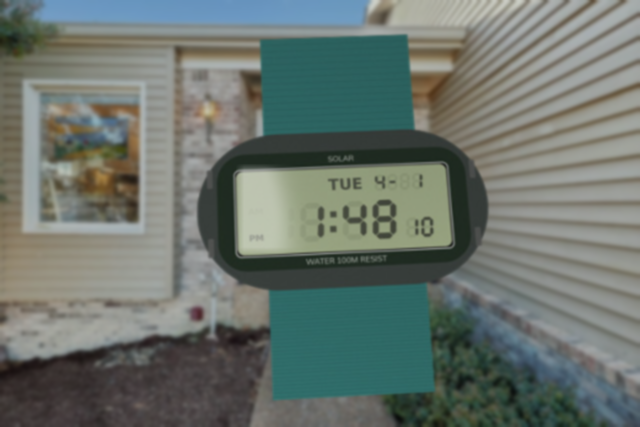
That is h=1 m=48 s=10
